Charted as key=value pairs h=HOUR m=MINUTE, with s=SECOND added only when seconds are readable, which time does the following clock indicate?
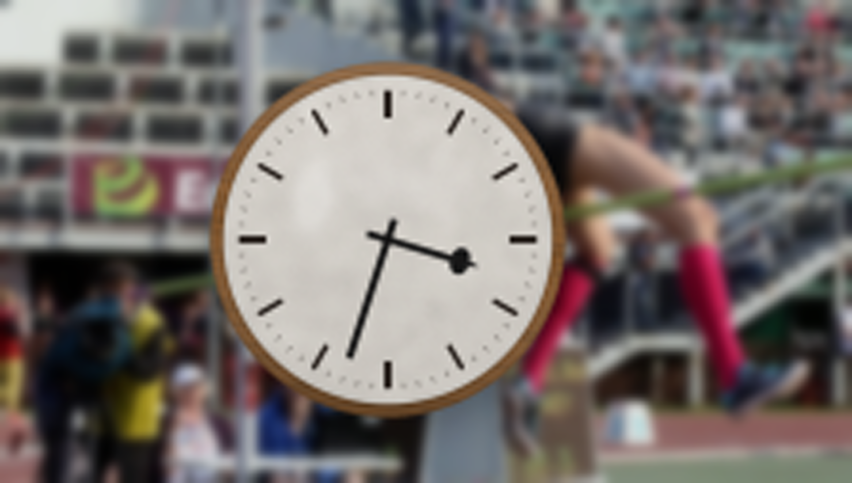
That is h=3 m=33
